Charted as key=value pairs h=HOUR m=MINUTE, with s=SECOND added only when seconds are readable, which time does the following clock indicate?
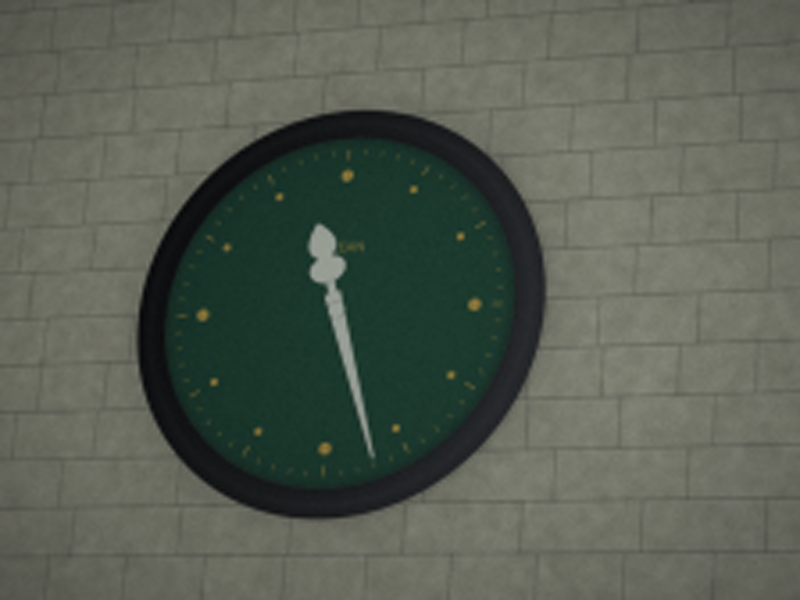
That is h=11 m=27
